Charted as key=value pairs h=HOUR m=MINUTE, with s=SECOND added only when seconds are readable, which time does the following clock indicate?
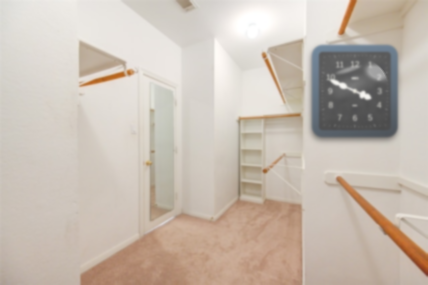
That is h=3 m=49
